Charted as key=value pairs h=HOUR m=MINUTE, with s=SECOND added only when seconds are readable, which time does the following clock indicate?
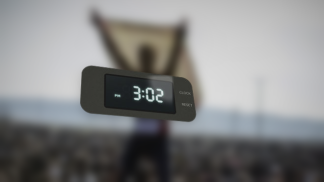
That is h=3 m=2
